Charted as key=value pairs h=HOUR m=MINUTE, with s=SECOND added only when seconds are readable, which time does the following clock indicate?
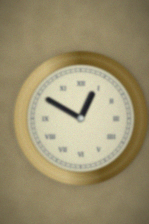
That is h=12 m=50
